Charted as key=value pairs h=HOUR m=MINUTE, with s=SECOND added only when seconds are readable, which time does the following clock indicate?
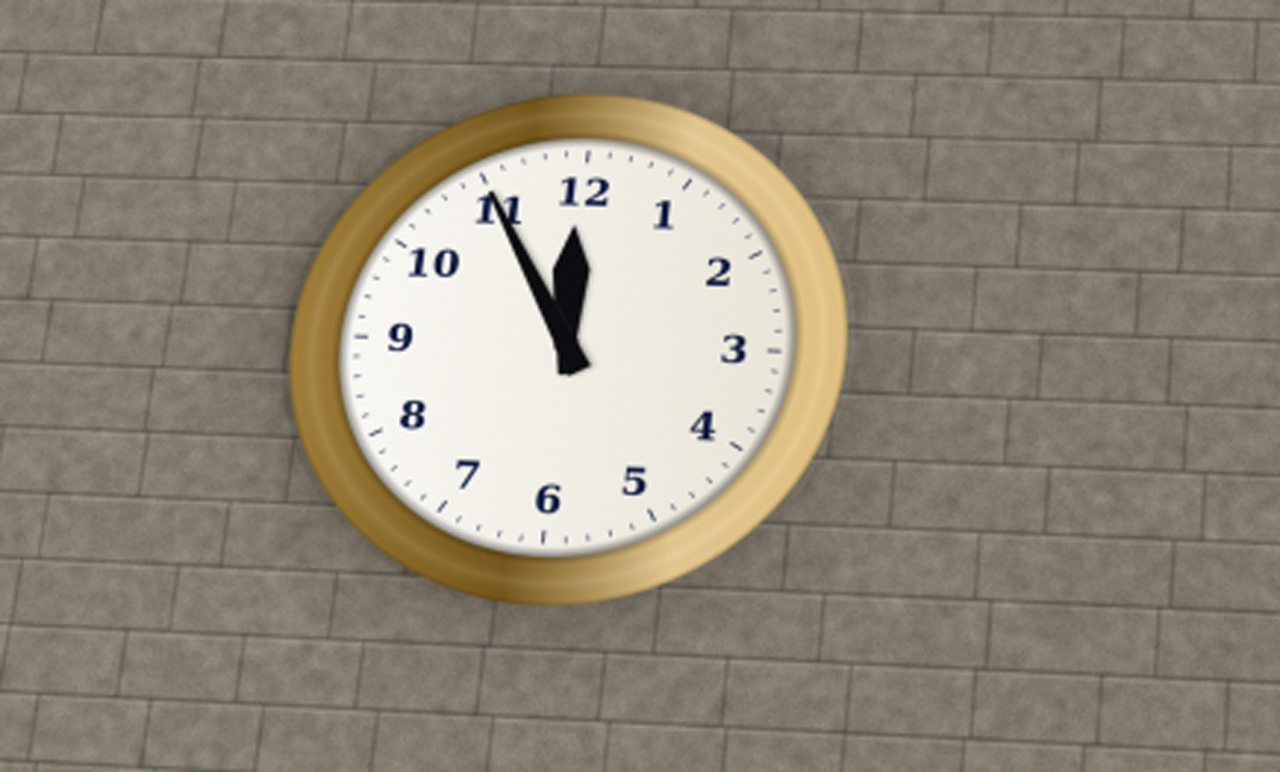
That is h=11 m=55
